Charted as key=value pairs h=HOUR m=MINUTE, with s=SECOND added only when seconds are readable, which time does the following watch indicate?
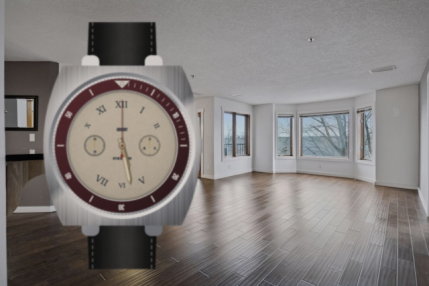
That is h=5 m=28
